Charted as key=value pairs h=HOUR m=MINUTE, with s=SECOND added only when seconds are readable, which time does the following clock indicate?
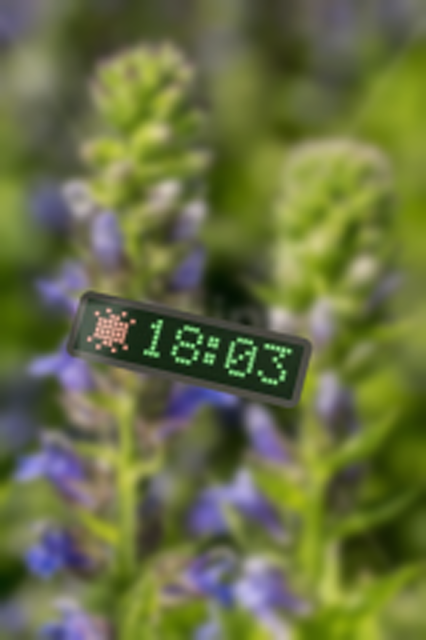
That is h=18 m=3
